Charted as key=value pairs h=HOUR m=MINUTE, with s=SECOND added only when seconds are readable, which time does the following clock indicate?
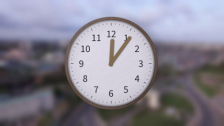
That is h=12 m=6
